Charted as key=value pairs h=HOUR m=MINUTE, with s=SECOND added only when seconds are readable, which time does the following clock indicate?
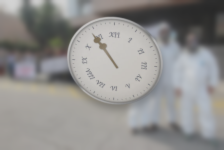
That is h=10 m=54
